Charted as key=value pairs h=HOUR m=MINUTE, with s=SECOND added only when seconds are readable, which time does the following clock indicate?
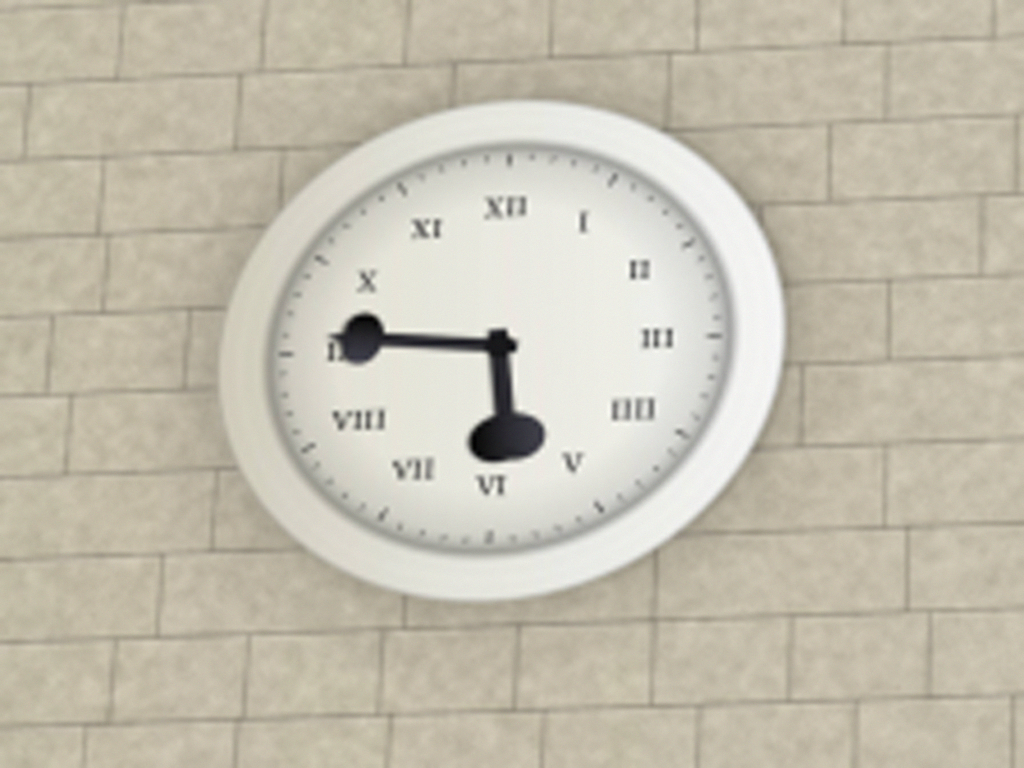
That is h=5 m=46
